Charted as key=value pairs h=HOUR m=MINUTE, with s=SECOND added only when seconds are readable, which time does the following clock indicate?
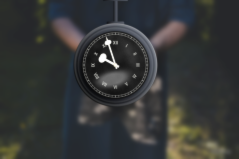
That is h=9 m=57
